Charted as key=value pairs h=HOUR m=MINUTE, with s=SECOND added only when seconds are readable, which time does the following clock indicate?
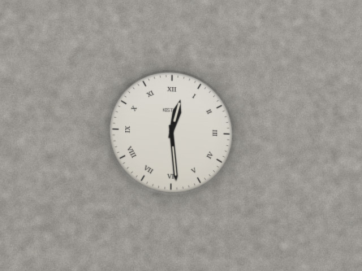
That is h=12 m=29
